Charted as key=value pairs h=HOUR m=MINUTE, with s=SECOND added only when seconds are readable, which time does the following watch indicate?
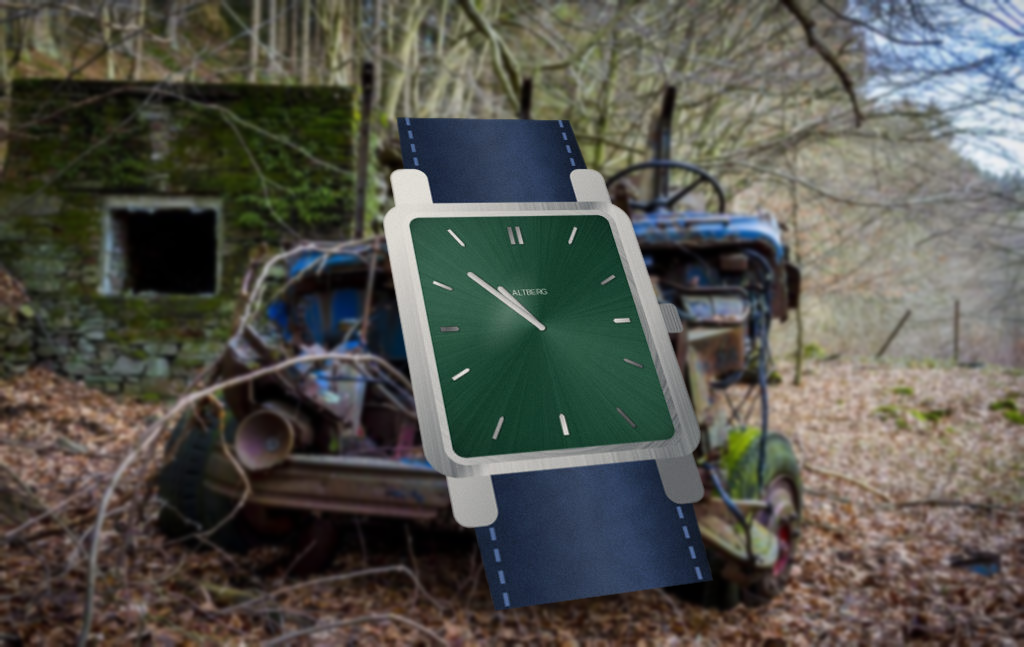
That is h=10 m=53
